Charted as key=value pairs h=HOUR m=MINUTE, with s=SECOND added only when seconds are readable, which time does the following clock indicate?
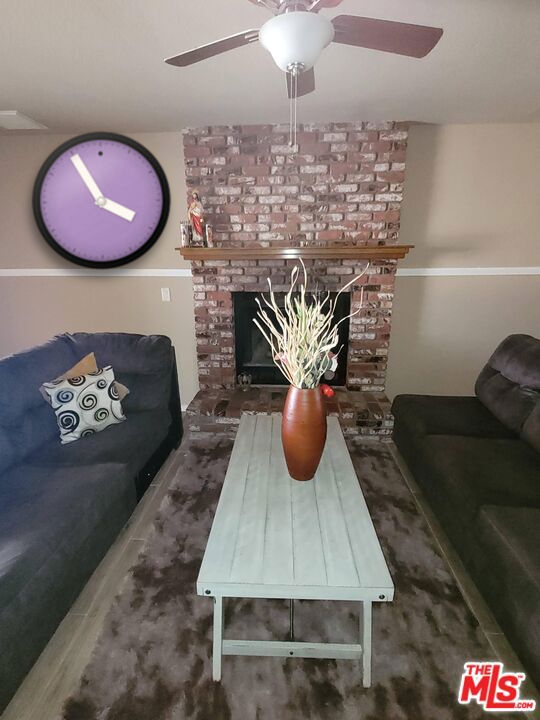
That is h=3 m=55
